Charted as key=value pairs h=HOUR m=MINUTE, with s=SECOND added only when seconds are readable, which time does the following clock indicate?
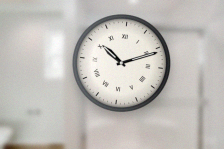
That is h=10 m=11
